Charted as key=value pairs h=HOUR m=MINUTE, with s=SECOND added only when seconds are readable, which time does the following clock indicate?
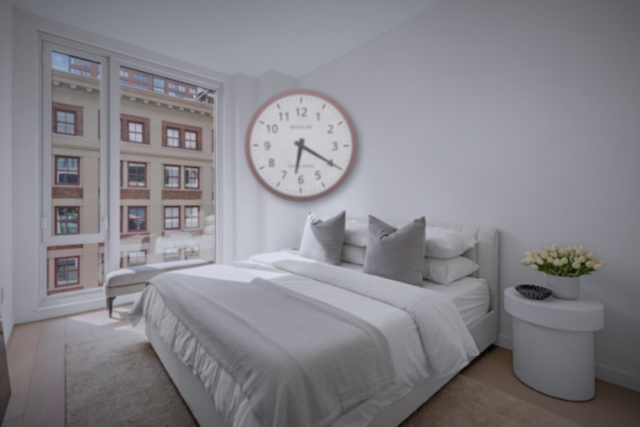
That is h=6 m=20
